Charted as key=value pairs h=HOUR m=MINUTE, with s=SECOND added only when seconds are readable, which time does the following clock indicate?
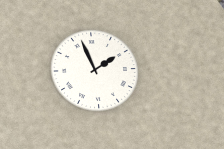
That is h=1 m=57
